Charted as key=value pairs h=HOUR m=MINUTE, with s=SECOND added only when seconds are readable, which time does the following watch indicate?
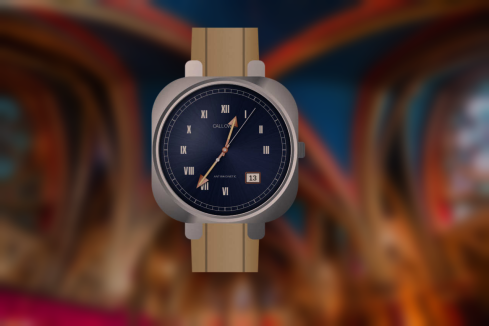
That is h=12 m=36 s=6
